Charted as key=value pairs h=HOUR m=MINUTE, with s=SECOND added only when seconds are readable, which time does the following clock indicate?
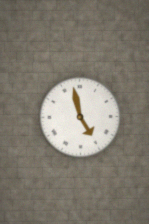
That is h=4 m=58
